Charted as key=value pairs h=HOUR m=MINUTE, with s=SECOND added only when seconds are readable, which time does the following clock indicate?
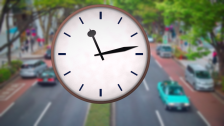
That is h=11 m=13
